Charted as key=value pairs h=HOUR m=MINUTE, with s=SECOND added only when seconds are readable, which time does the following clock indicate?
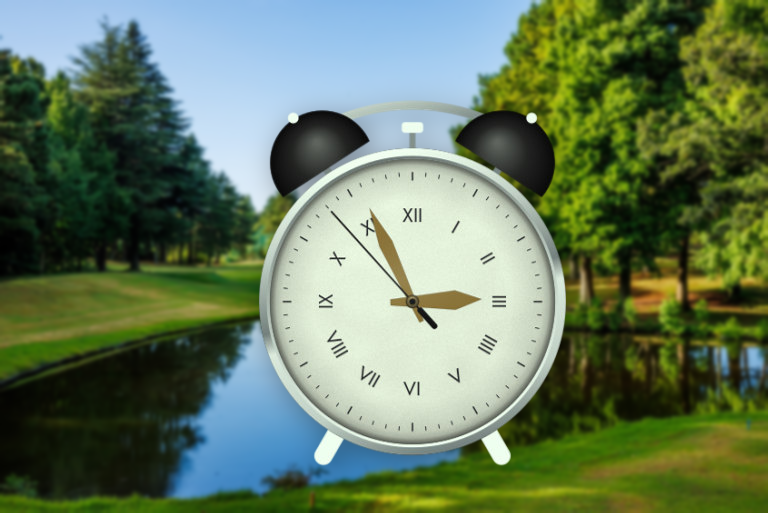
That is h=2 m=55 s=53
